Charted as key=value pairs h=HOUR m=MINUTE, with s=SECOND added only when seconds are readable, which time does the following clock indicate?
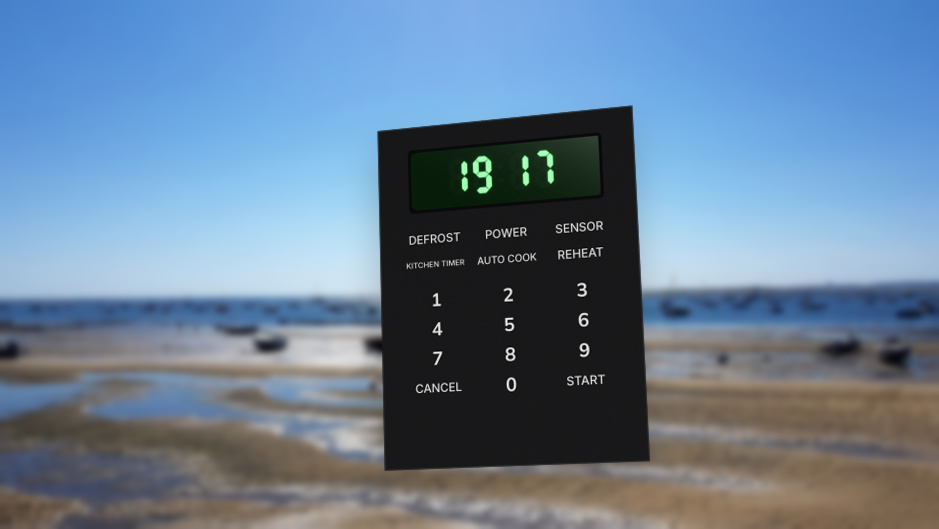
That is h=19 m=17
